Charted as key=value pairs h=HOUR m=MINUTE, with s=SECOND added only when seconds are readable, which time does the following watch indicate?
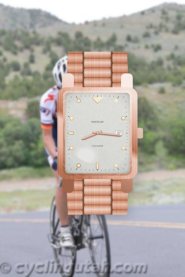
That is h=8 m=16
